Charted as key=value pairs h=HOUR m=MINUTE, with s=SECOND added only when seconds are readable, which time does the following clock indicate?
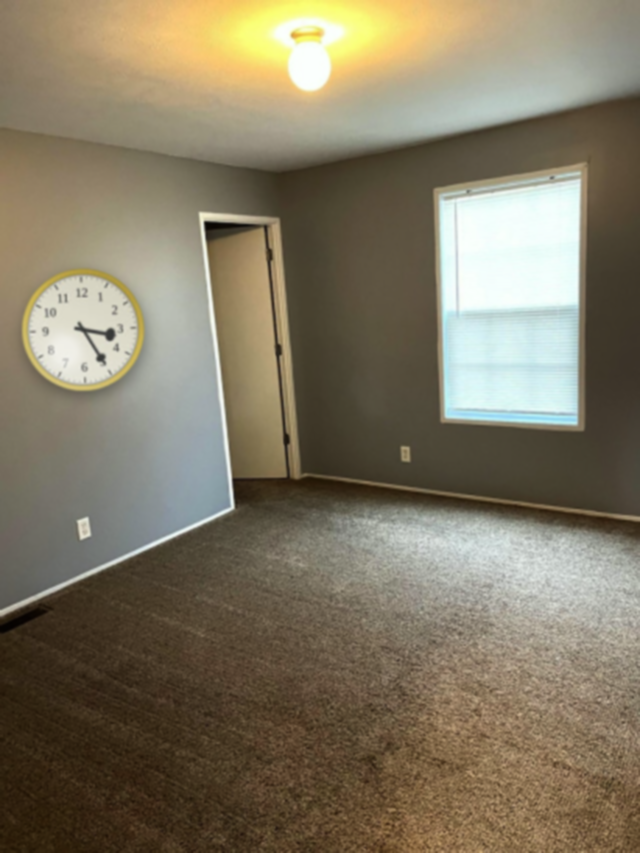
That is h=3 m=25
